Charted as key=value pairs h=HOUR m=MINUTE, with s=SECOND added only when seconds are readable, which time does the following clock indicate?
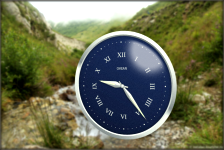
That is h=9 m=24
